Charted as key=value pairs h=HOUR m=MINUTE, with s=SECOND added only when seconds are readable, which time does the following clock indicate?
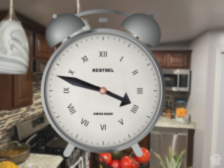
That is h=3 m=48
